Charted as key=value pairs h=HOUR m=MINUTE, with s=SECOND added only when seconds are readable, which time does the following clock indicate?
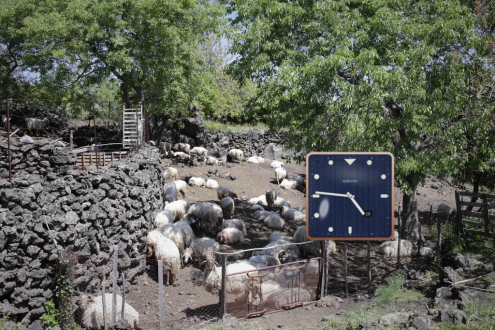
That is h=4 m=46
